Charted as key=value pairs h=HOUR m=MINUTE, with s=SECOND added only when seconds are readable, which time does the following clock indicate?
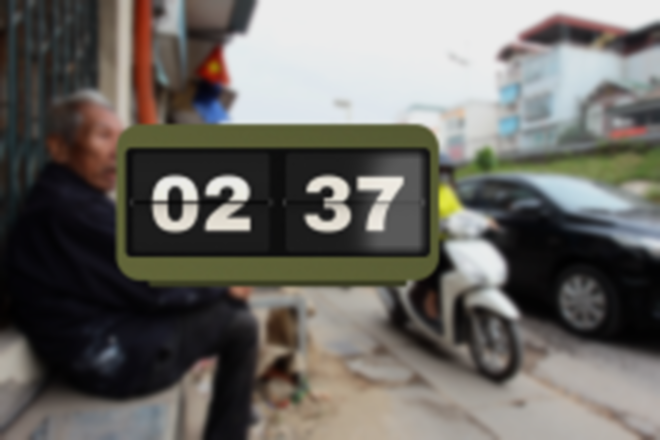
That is h=2 m=37
